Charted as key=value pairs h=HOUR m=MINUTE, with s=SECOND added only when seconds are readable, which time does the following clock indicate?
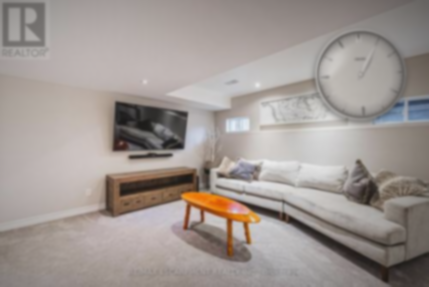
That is h=1 m=5
